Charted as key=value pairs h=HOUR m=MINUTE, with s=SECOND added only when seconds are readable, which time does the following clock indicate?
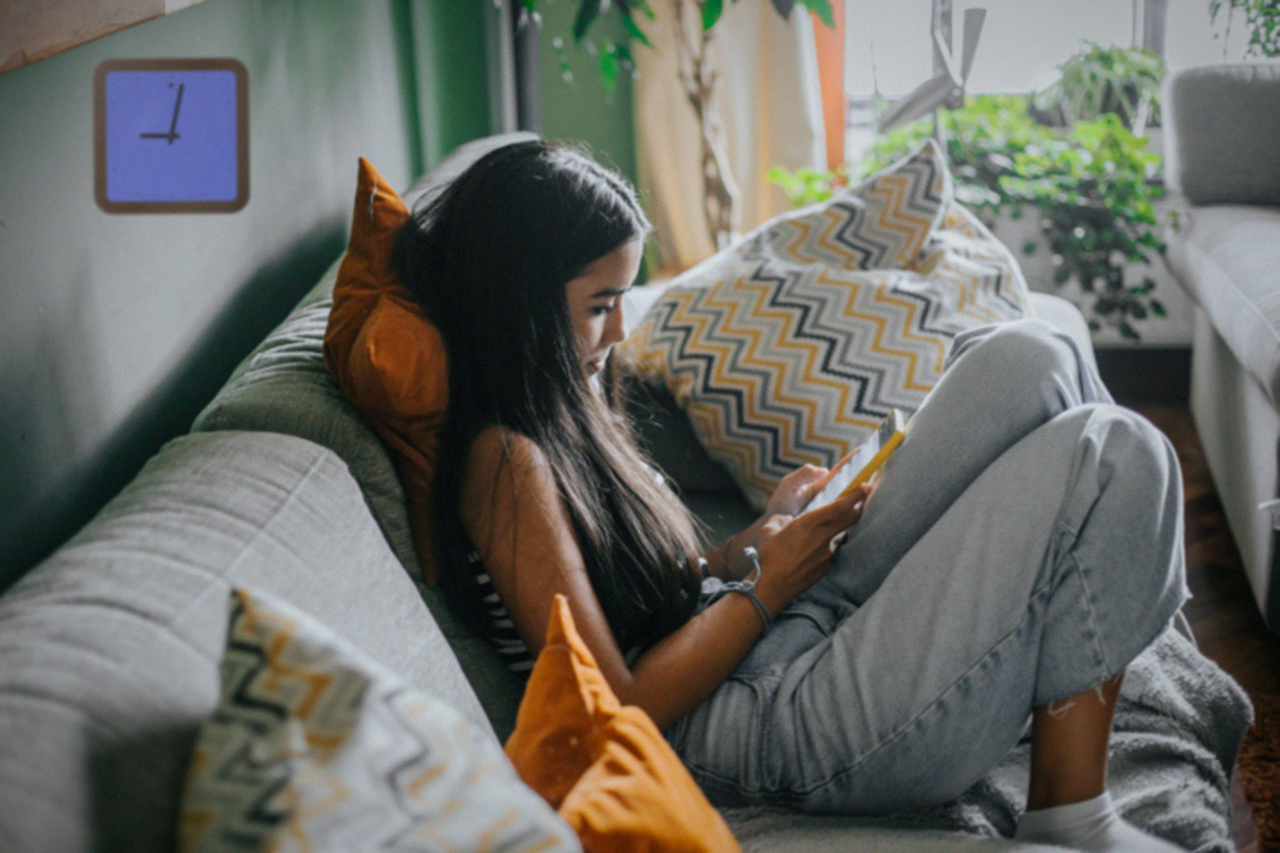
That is h=9 m=2
